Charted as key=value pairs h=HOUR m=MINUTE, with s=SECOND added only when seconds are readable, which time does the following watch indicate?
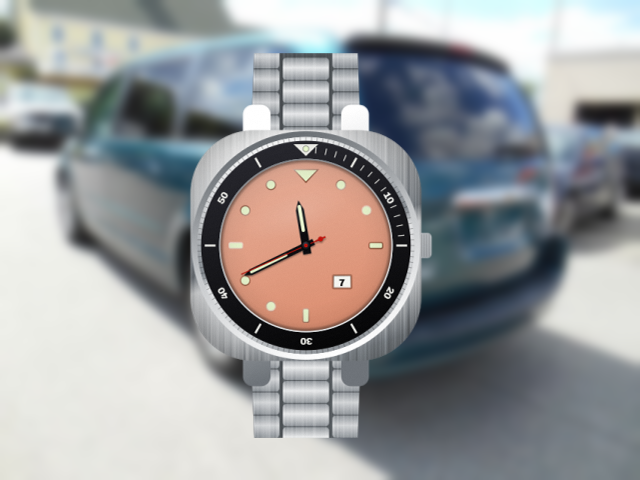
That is h=11 m=40 s=41
